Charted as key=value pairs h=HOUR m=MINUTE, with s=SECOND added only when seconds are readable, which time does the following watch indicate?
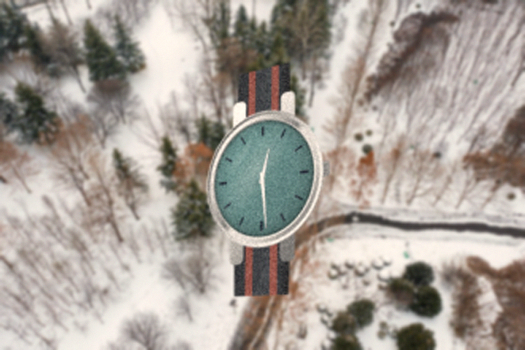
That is h=12 m=29
